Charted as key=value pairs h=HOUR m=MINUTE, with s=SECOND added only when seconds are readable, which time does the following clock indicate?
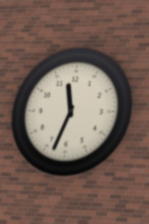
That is h=11 m=33
